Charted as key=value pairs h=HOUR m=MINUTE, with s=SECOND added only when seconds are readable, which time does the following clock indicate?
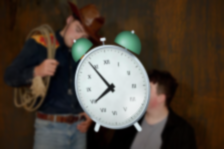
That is h=7 m=54
